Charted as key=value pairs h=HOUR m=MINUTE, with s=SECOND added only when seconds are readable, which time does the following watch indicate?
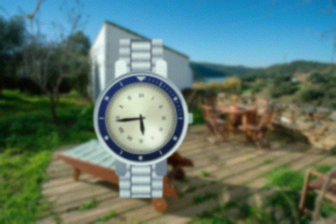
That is h=5 m=44
